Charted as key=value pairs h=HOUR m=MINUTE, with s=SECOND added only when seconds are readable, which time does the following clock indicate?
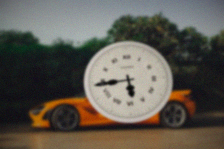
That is h=5 m=44
